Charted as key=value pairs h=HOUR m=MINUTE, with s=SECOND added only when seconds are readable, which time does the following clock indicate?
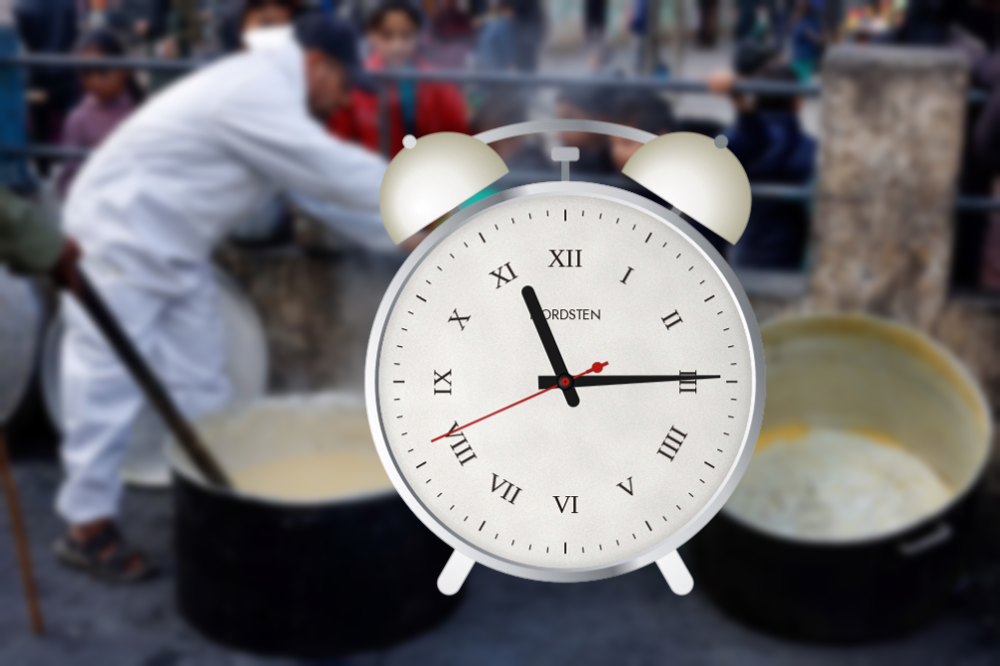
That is h=11 m=14 s=41
